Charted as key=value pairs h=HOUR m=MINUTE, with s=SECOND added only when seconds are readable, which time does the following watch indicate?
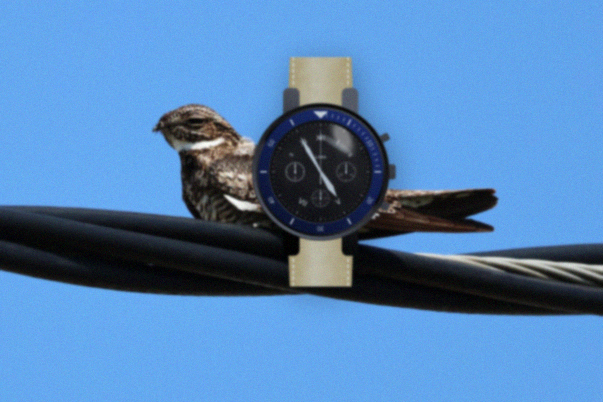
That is h=4 m=55
